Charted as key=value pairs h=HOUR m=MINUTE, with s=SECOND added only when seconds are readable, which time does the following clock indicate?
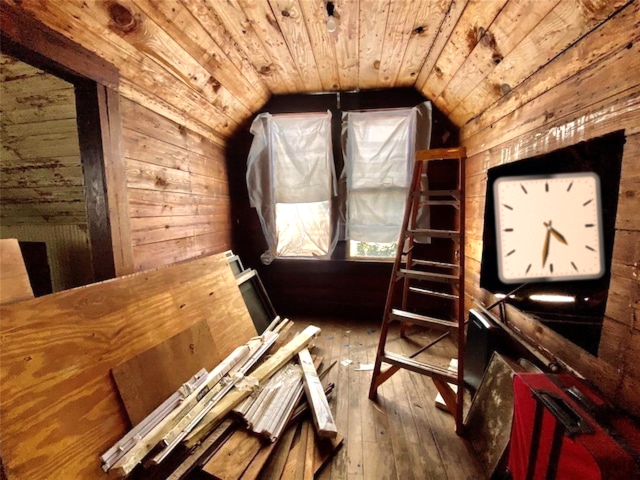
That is h=4 m=32
